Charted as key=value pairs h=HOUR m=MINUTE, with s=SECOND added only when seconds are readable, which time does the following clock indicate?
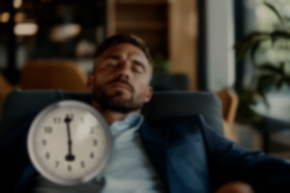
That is h=5 m=59
